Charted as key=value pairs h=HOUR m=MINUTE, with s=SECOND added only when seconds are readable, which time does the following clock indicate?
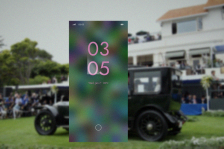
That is h=3 m=5
